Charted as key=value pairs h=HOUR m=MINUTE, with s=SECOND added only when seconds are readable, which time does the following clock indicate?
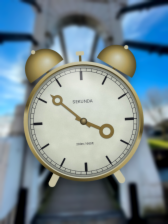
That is h=3 m=52
